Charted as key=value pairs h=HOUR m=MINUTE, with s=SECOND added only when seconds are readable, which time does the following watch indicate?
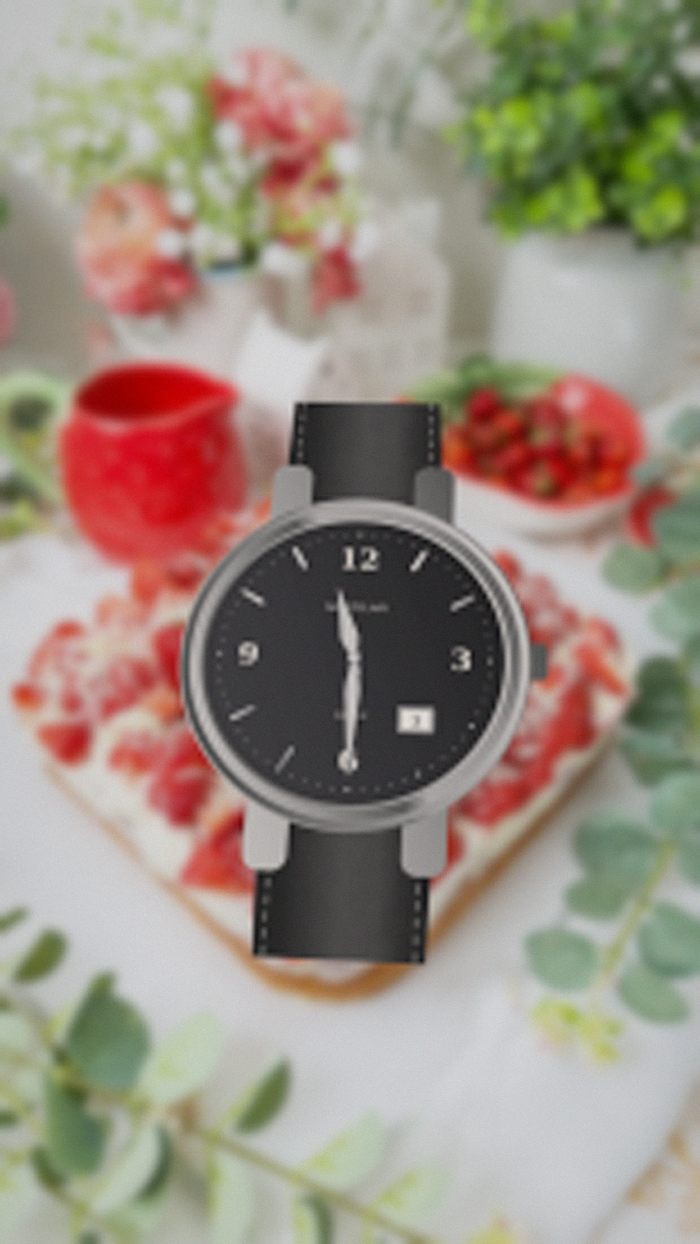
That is h=11 m=30
